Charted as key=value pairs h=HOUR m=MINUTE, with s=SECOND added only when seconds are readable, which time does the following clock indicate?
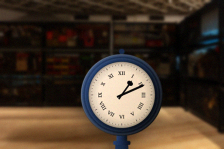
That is h=1 m=11
